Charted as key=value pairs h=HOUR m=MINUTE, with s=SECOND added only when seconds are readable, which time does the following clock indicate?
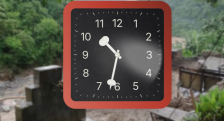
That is h=10 m=32
